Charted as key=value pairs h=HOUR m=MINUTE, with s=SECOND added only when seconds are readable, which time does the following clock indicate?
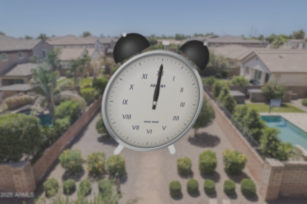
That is h=12 m=0
